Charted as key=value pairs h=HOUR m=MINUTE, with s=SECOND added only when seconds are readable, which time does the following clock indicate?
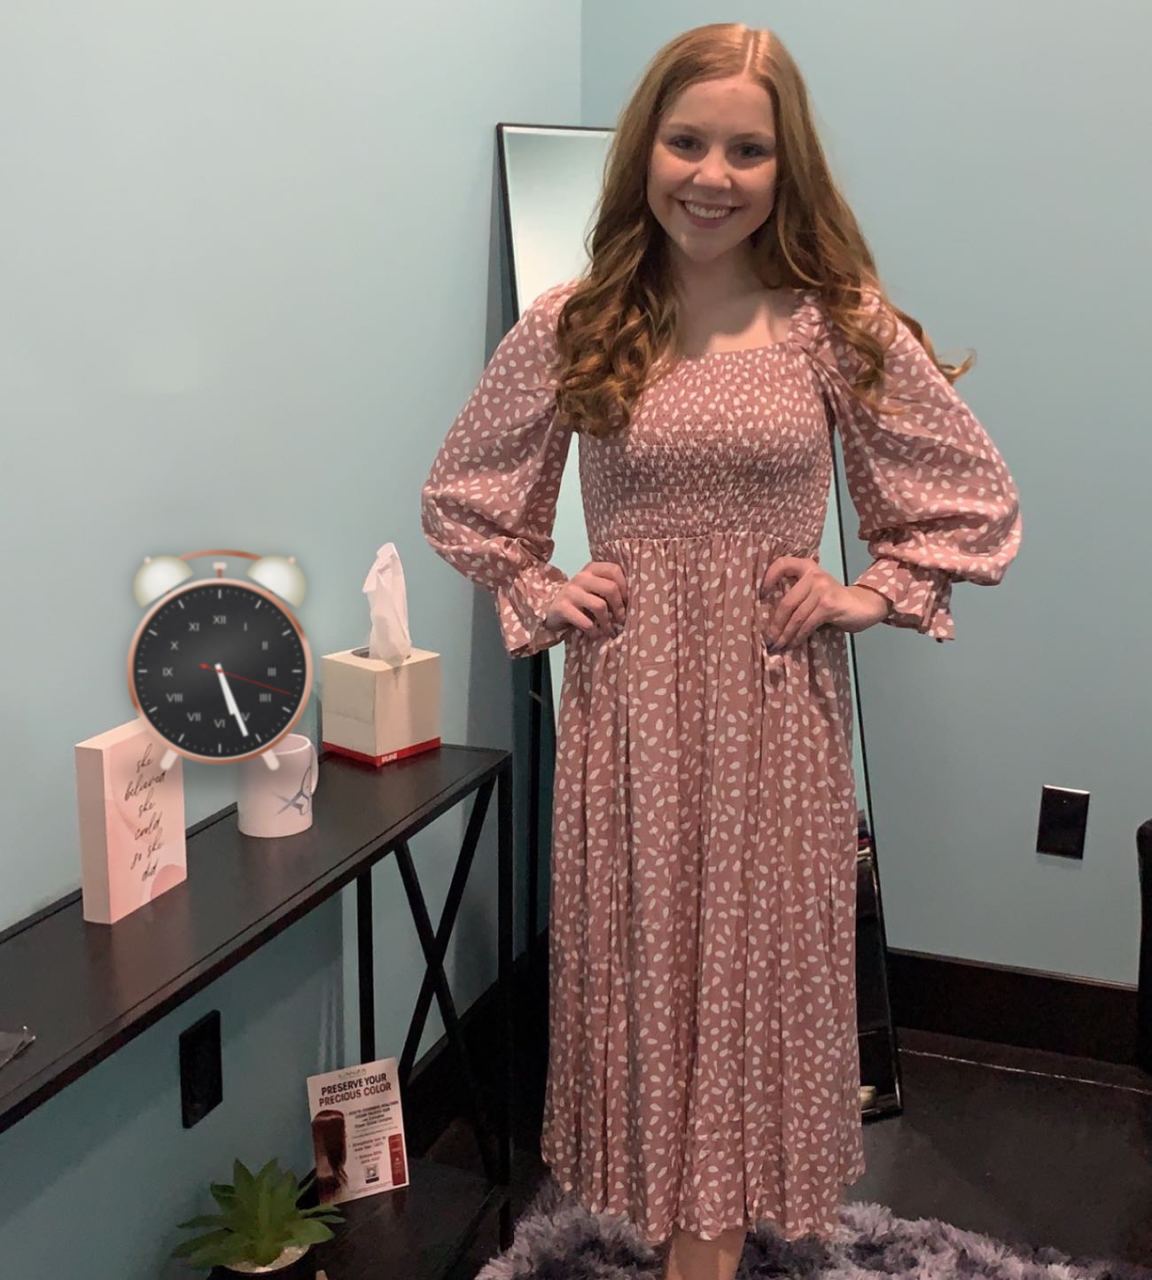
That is h=5 m=26 s=18
